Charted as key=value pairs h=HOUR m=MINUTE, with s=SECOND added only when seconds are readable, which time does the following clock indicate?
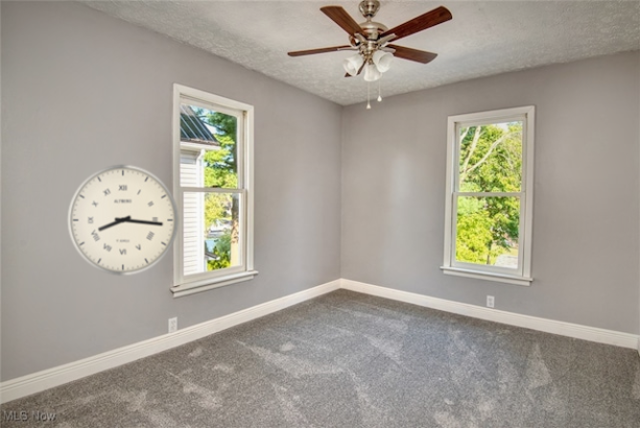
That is h=8 m=16
